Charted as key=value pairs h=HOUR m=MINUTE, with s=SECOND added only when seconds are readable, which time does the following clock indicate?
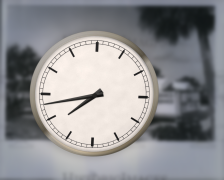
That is h=7 m=43
